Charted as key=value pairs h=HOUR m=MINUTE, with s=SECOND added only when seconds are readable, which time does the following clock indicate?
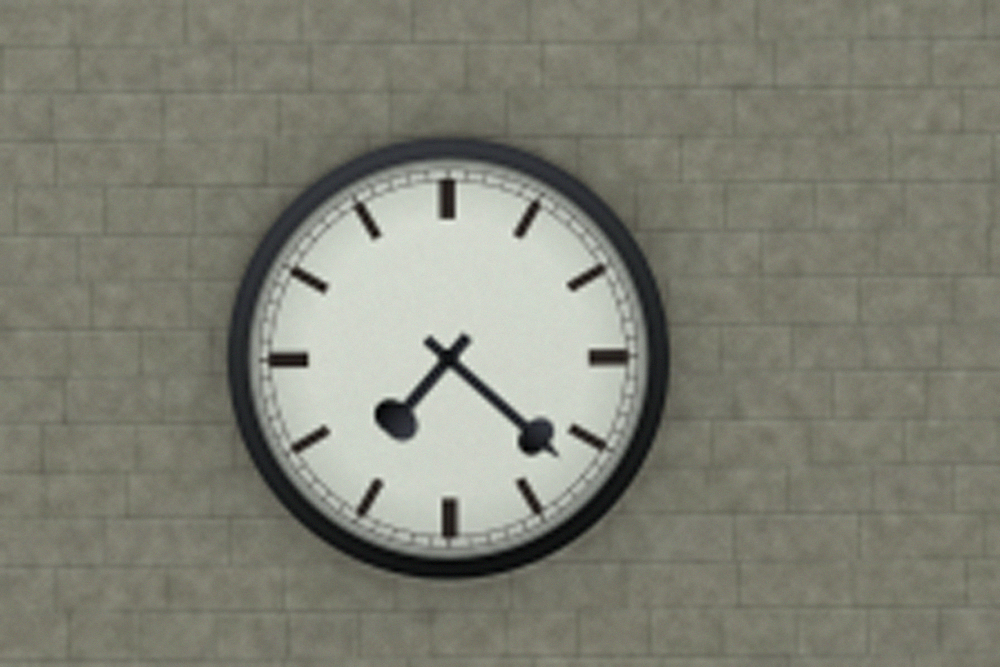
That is h=7 m=22
